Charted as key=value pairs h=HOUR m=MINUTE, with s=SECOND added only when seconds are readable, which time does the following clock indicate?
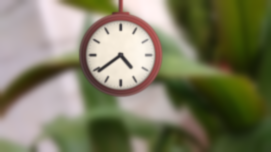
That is h=4 m=39
